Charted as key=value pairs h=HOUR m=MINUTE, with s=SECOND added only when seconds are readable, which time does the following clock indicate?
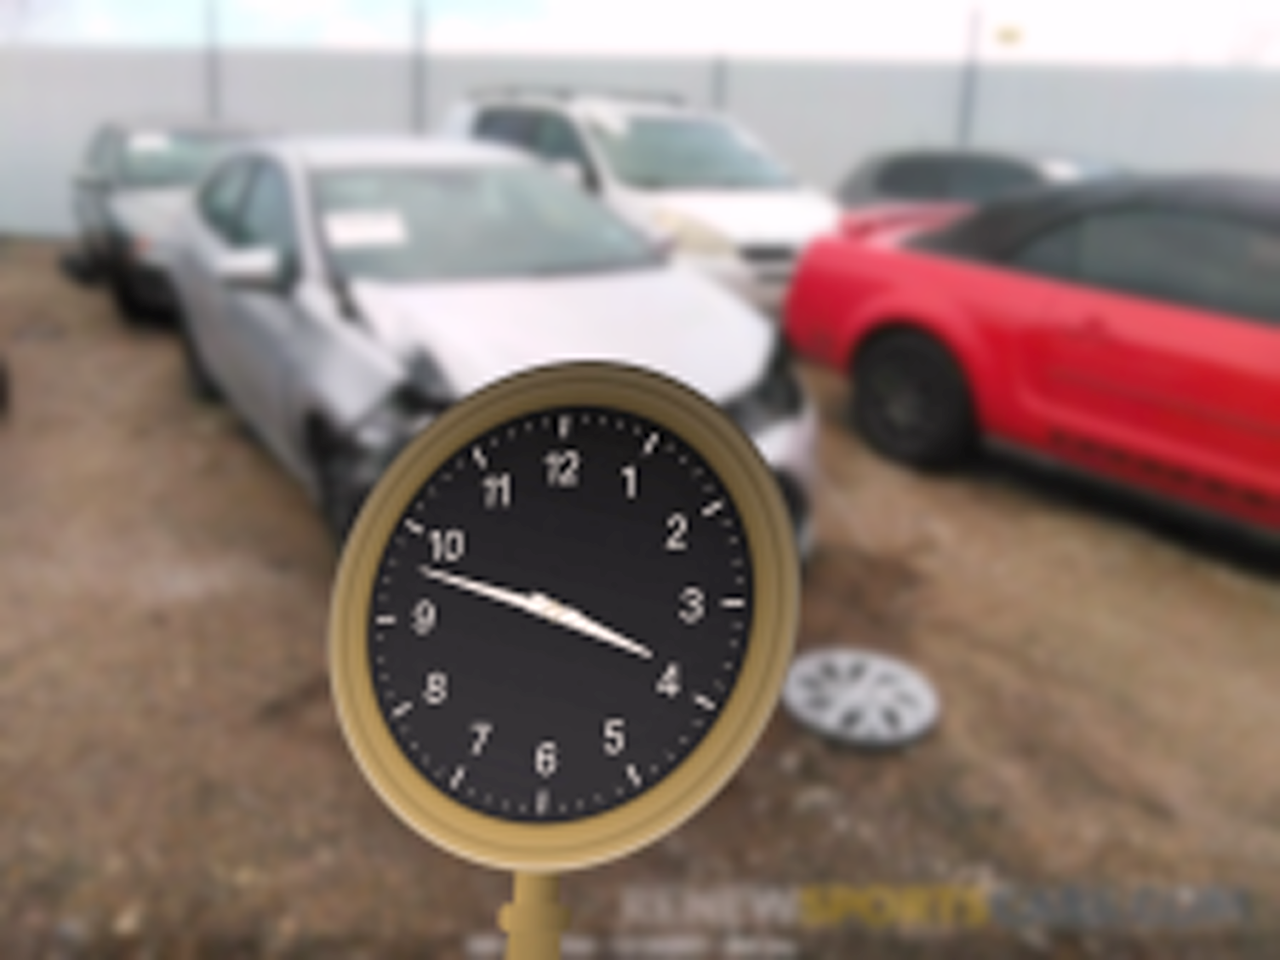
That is h=3 m=48
